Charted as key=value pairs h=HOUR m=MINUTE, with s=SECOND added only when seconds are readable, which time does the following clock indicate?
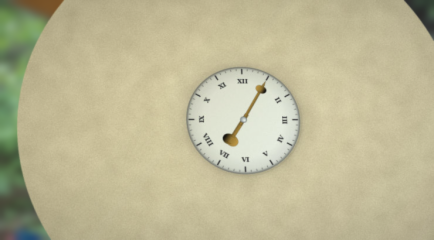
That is h=7 m=5
